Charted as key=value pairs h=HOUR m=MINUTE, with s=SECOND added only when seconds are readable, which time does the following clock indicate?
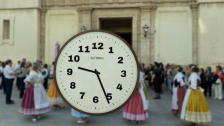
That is h=9 m=26
